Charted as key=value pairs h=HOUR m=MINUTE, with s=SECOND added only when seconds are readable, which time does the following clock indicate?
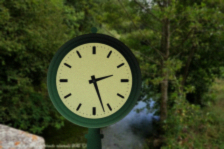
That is h=2 m=27
